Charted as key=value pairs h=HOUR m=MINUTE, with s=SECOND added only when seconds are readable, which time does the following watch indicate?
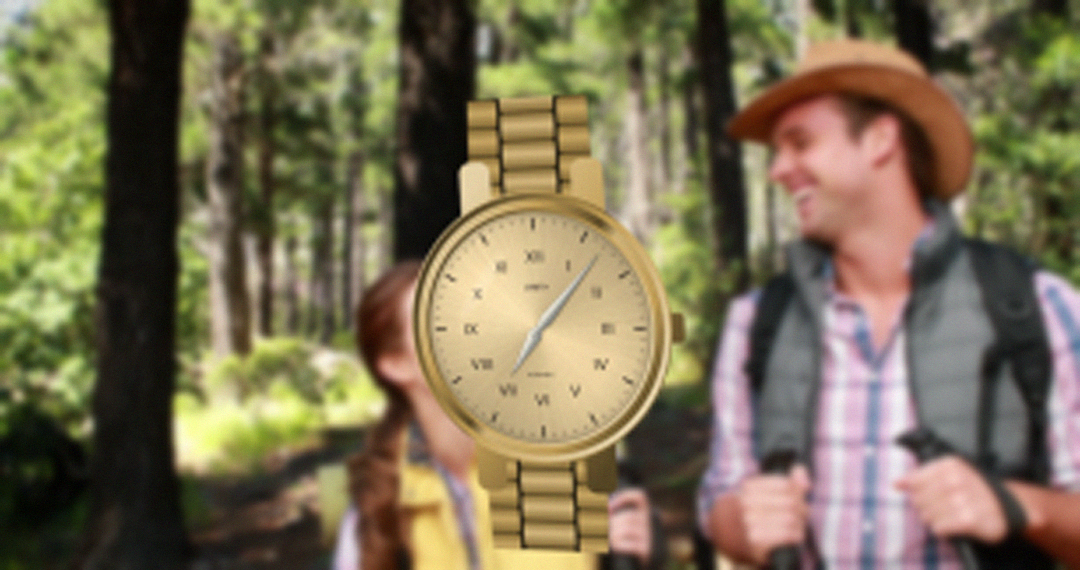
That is h=7 m=7
